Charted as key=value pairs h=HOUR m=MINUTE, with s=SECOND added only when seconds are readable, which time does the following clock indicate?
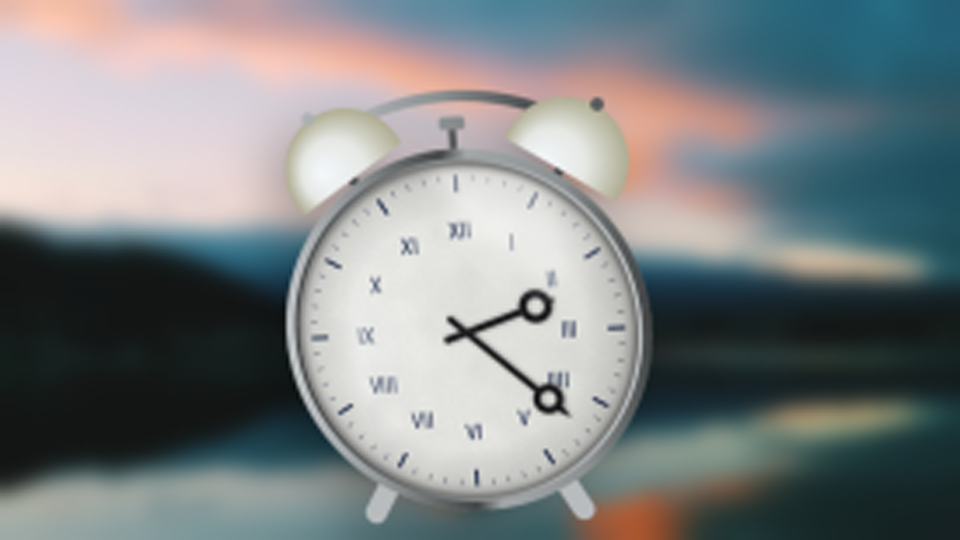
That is h=2 m=22
